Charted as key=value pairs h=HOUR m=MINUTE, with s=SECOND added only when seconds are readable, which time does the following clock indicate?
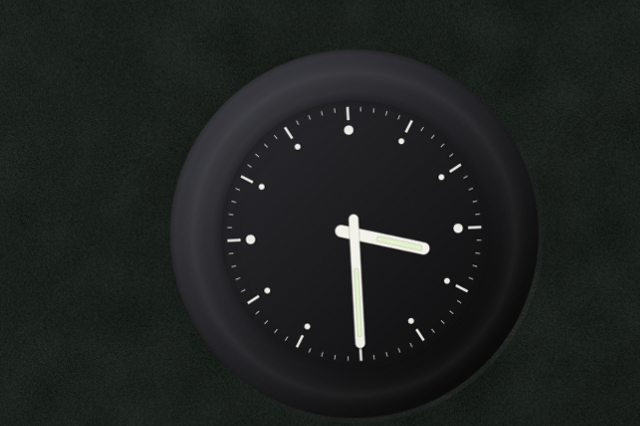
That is h=3 m=30
